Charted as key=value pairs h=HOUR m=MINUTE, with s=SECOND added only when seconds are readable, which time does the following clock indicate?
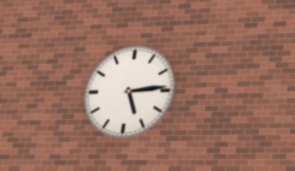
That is h=5 m=14
